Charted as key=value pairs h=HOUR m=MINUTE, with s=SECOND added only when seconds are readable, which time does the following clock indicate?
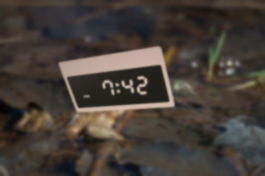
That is h=7 m=42
